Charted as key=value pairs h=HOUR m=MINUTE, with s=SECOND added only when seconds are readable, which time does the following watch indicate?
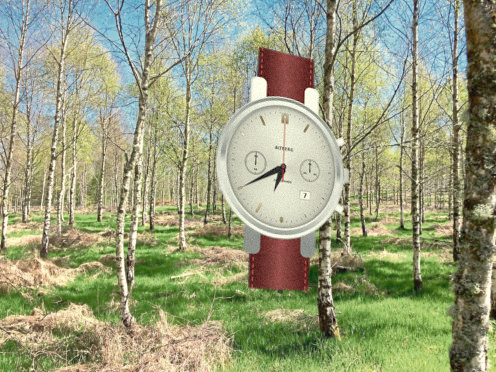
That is h=6 m=40
